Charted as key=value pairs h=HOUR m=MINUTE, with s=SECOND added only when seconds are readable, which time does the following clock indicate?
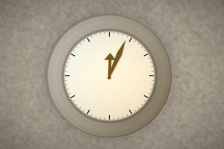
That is h=12 m=4
